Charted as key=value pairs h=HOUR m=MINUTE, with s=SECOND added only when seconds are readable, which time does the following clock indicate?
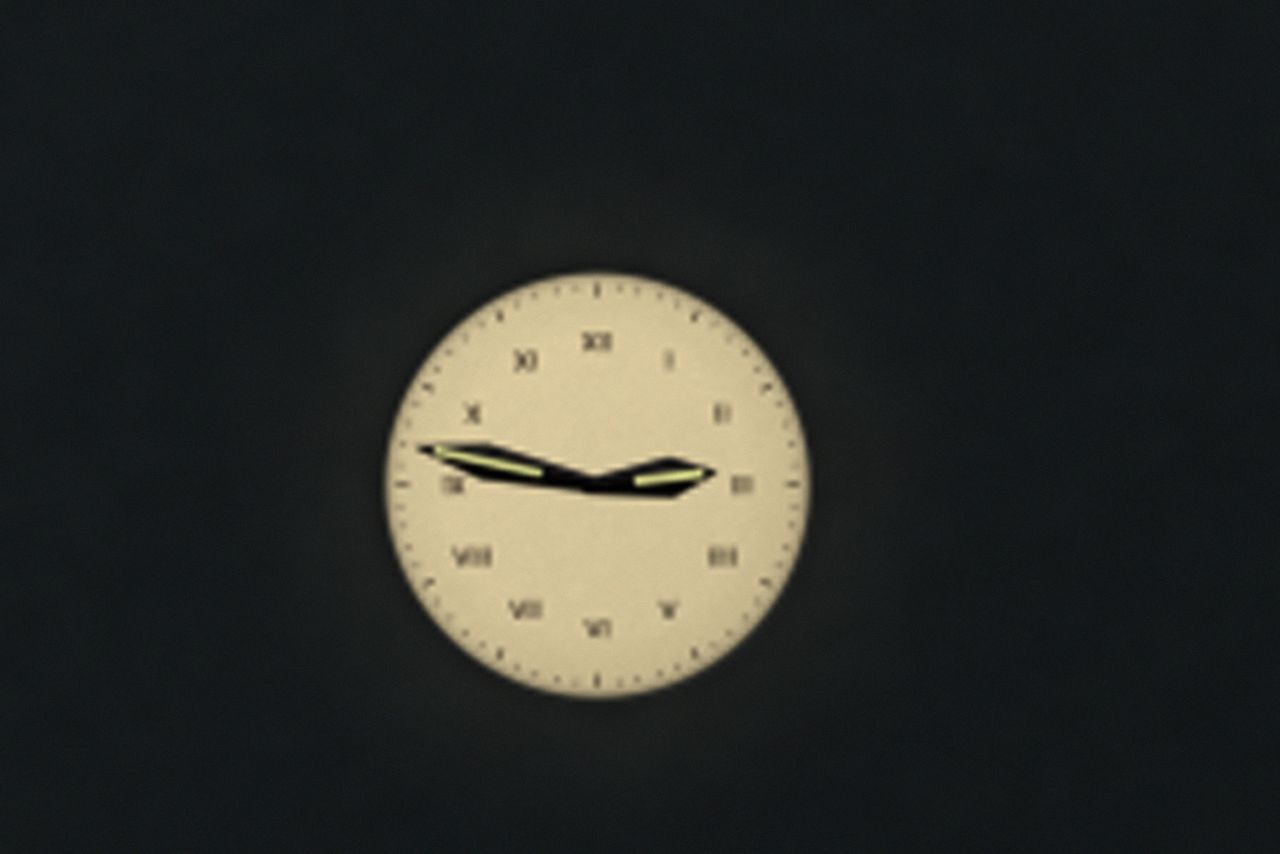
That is h=2 m=47
